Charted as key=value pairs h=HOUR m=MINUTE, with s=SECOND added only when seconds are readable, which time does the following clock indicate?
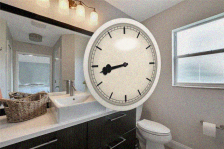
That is h=8 m=43
